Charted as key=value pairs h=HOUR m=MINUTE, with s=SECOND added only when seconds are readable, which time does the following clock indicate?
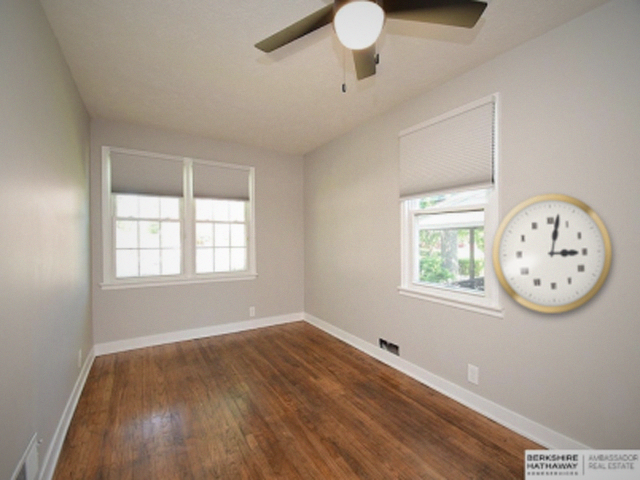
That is h=3 m=2
